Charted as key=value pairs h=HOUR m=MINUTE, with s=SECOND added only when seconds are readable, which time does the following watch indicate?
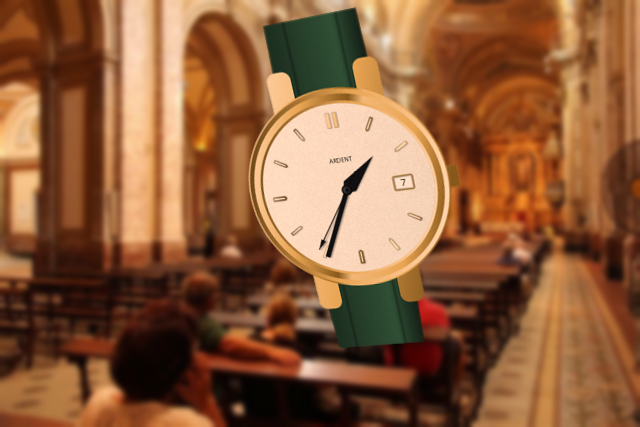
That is h=1 m=34 s=36
